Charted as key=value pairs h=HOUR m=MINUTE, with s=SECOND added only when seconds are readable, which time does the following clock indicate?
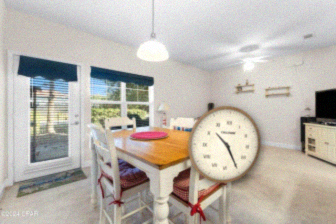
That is h=10 m=25
